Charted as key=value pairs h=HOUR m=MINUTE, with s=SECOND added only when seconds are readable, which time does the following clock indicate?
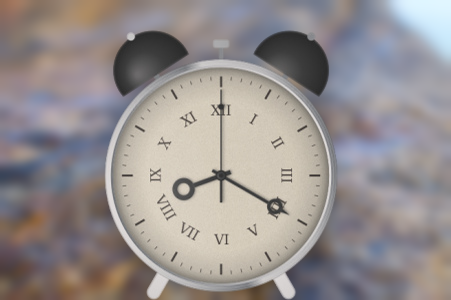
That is h=8 m=20 s=0
